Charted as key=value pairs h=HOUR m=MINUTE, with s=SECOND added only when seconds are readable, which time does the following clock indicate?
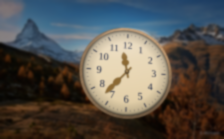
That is h=11 m=37
